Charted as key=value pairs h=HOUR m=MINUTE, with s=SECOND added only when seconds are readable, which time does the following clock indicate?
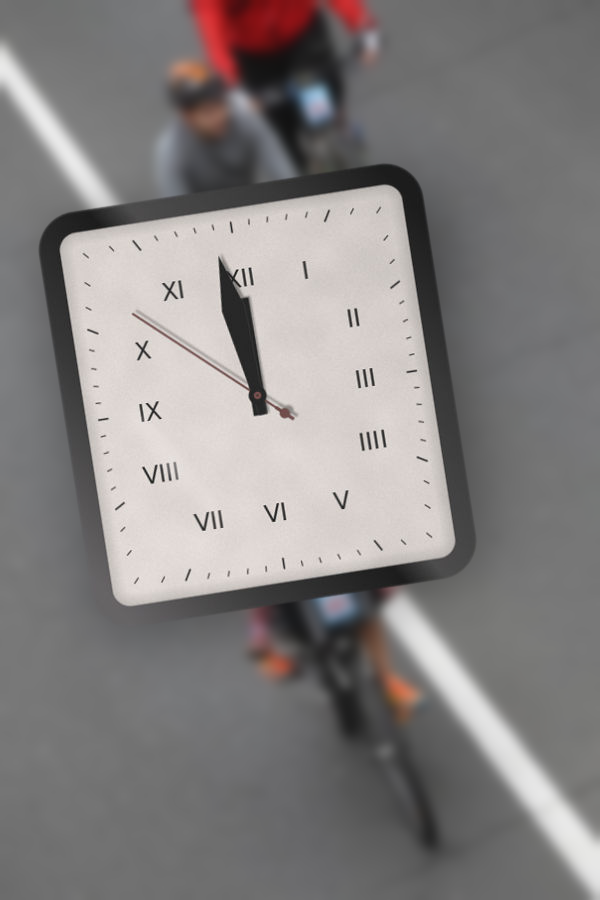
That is h=11 m=58 s=52
